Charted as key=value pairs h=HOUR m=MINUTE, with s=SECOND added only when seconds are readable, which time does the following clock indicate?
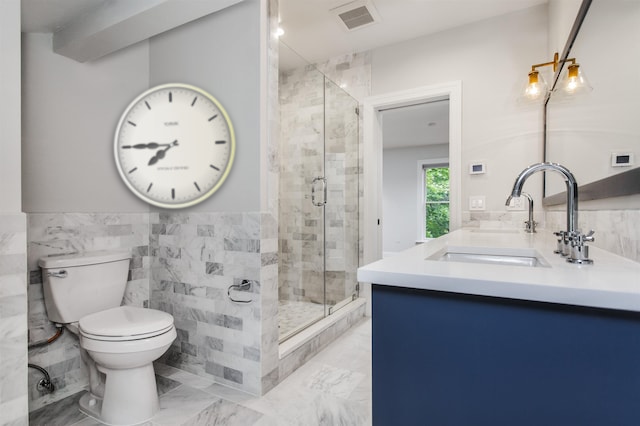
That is h=7 m=45
